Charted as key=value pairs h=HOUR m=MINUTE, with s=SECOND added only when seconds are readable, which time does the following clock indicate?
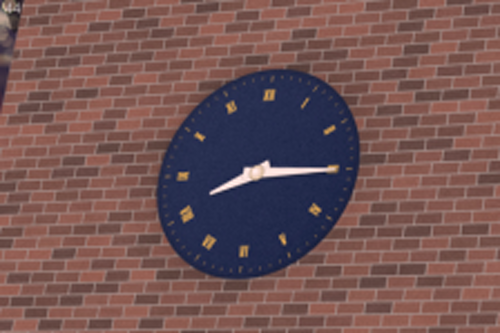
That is h=8 m=15
